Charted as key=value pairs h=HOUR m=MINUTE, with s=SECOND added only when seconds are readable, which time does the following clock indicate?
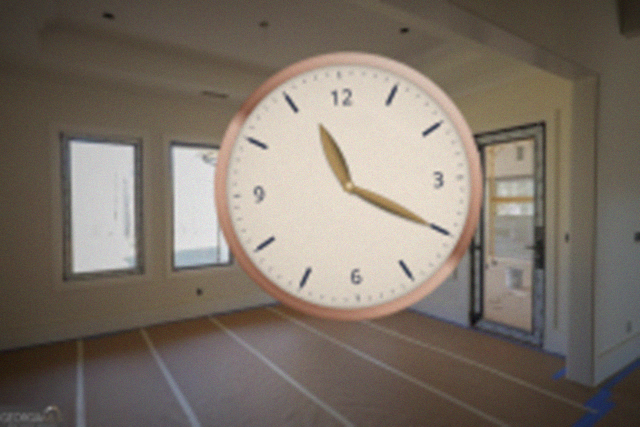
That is h=11 m=20
